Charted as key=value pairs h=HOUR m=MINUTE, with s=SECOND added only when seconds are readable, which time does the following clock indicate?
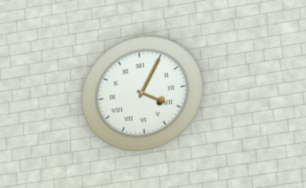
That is h=4 m=5
